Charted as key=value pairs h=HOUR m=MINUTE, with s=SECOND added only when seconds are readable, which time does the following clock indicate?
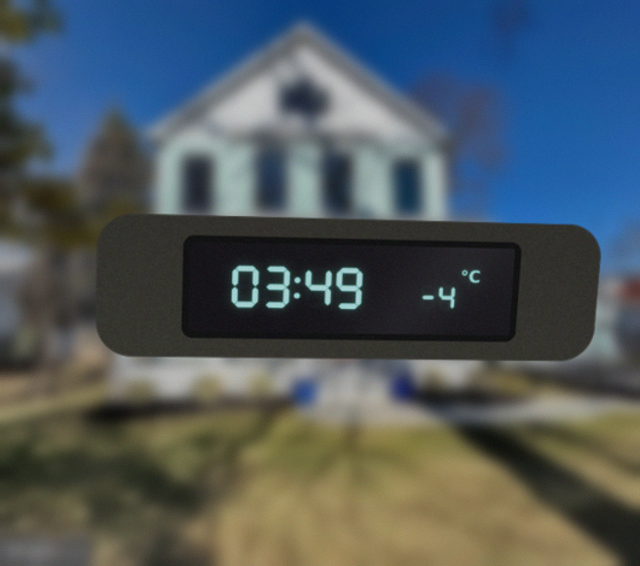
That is h=3 m=49
